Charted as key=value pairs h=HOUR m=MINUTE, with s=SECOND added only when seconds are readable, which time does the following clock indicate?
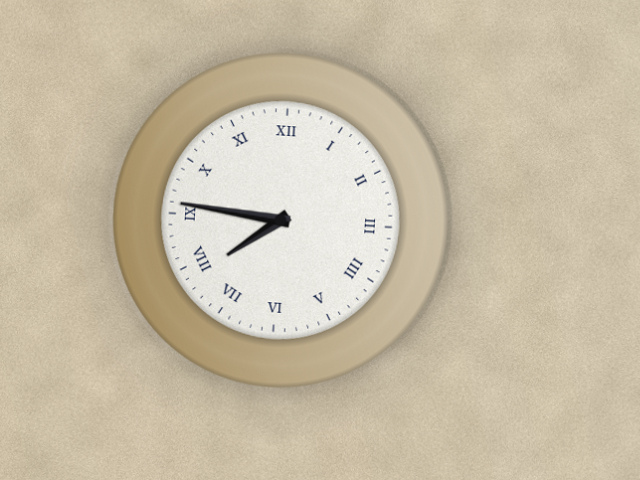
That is h=7 m=46
